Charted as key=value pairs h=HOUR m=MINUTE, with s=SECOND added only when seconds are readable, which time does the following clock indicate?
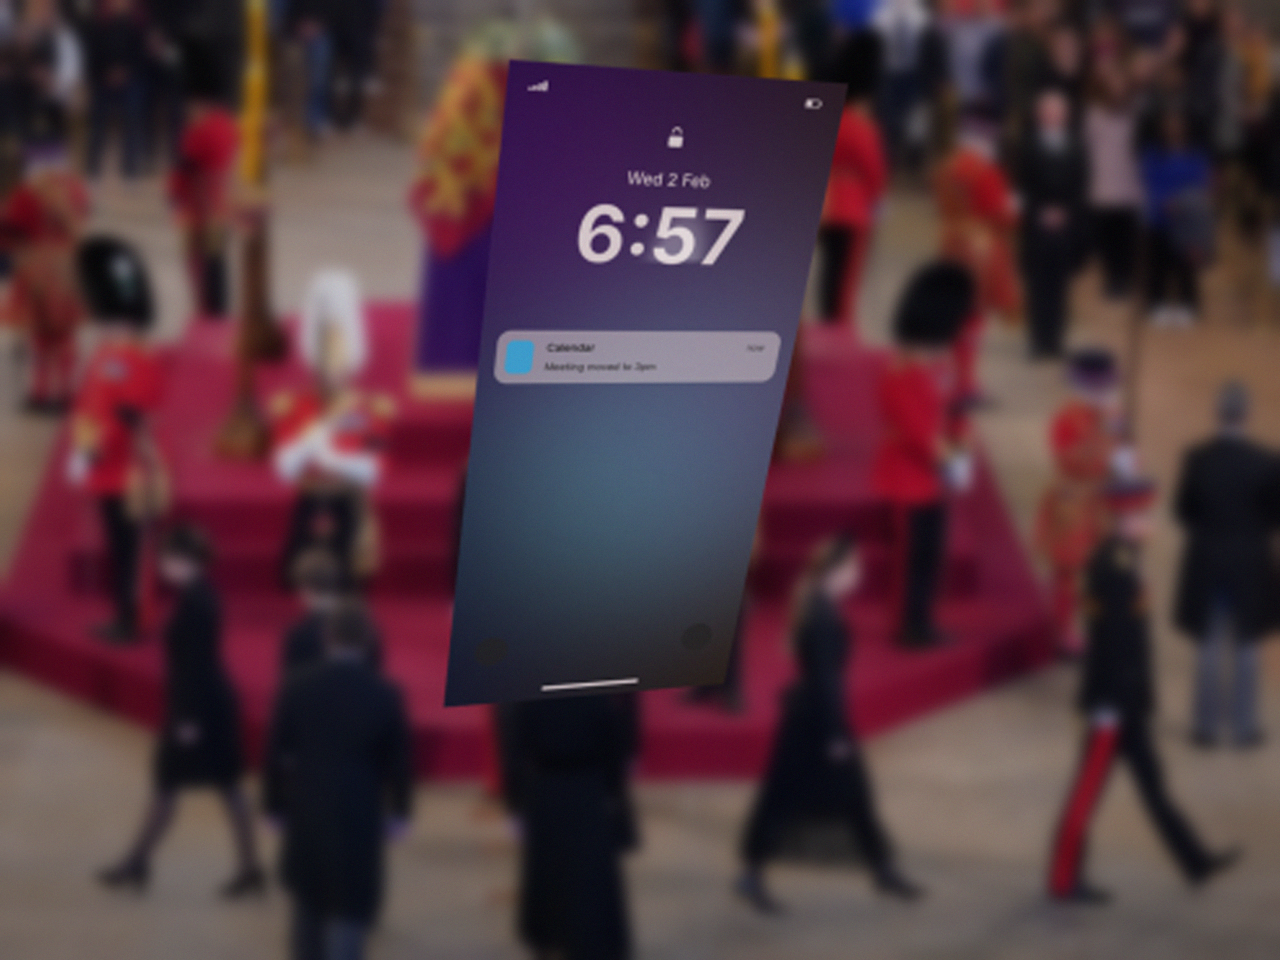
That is h=6 m=57
